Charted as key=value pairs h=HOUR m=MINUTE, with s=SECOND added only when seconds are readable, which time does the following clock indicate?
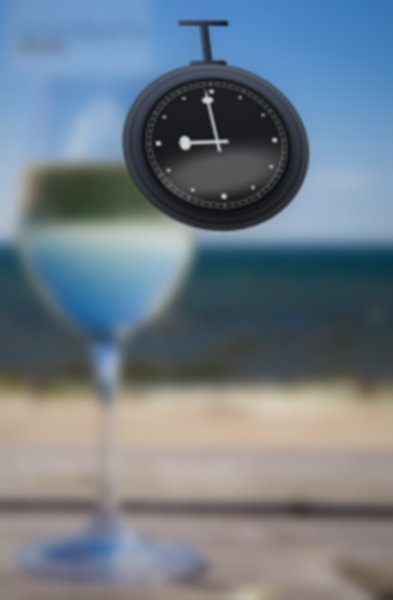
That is h=8 m=59
